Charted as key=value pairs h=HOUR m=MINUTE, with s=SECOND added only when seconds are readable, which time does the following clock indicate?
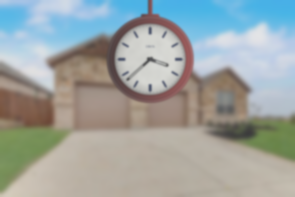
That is h=3 m=38
